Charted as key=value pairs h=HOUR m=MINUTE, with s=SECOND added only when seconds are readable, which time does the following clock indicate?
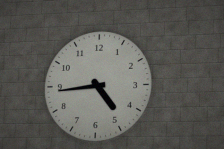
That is h=4 m=44
